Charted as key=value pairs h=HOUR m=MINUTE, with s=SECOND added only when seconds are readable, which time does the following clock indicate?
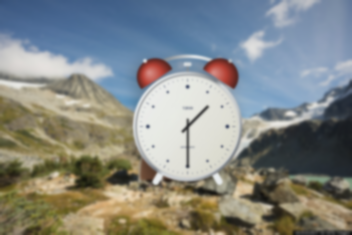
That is h=1 m=30
